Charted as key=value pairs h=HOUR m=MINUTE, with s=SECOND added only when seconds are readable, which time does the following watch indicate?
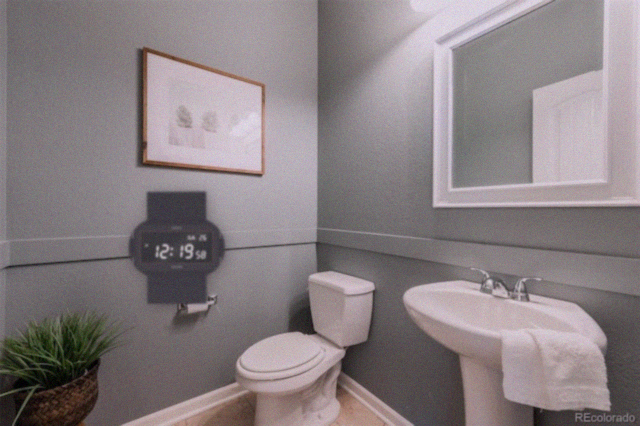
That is h=12 m=19
